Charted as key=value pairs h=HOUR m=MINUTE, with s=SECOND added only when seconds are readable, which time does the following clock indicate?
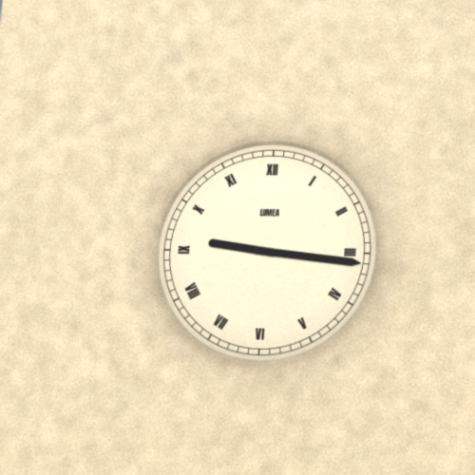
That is h=9 m=16
